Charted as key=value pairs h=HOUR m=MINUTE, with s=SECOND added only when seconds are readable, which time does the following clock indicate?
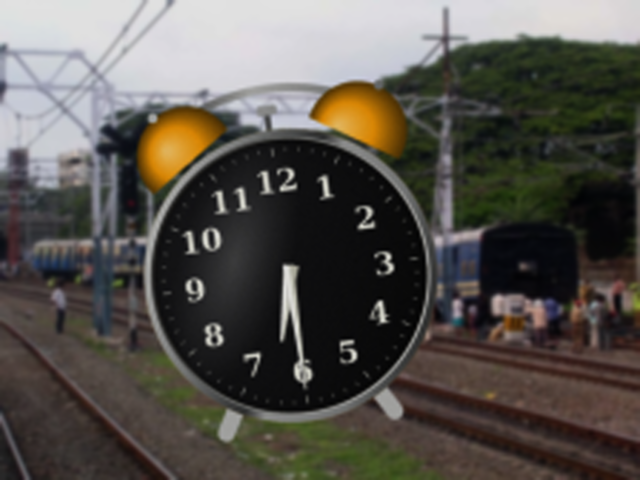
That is h=6 m=30
